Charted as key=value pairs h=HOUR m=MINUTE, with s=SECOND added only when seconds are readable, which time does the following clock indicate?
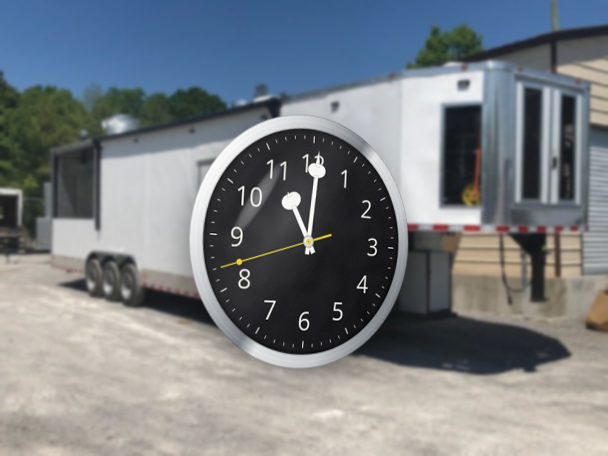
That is h=11 m=0 s=42
